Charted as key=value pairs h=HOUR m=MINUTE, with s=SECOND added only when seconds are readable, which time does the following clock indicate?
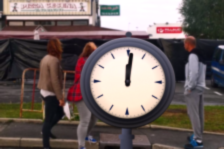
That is h=12 m=1
